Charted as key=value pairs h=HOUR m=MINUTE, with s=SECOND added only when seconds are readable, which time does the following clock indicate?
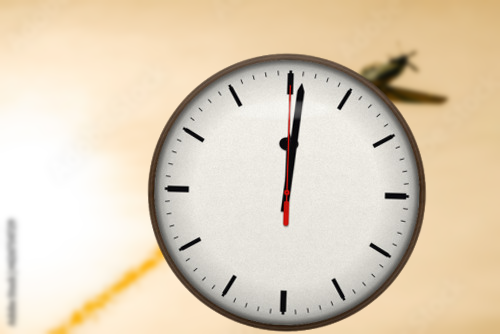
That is h=12 m=1 s=0
